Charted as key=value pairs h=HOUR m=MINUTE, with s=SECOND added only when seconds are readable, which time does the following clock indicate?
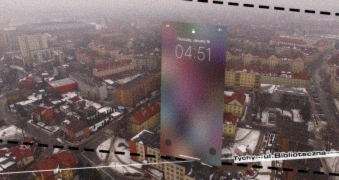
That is h=4 m=51
